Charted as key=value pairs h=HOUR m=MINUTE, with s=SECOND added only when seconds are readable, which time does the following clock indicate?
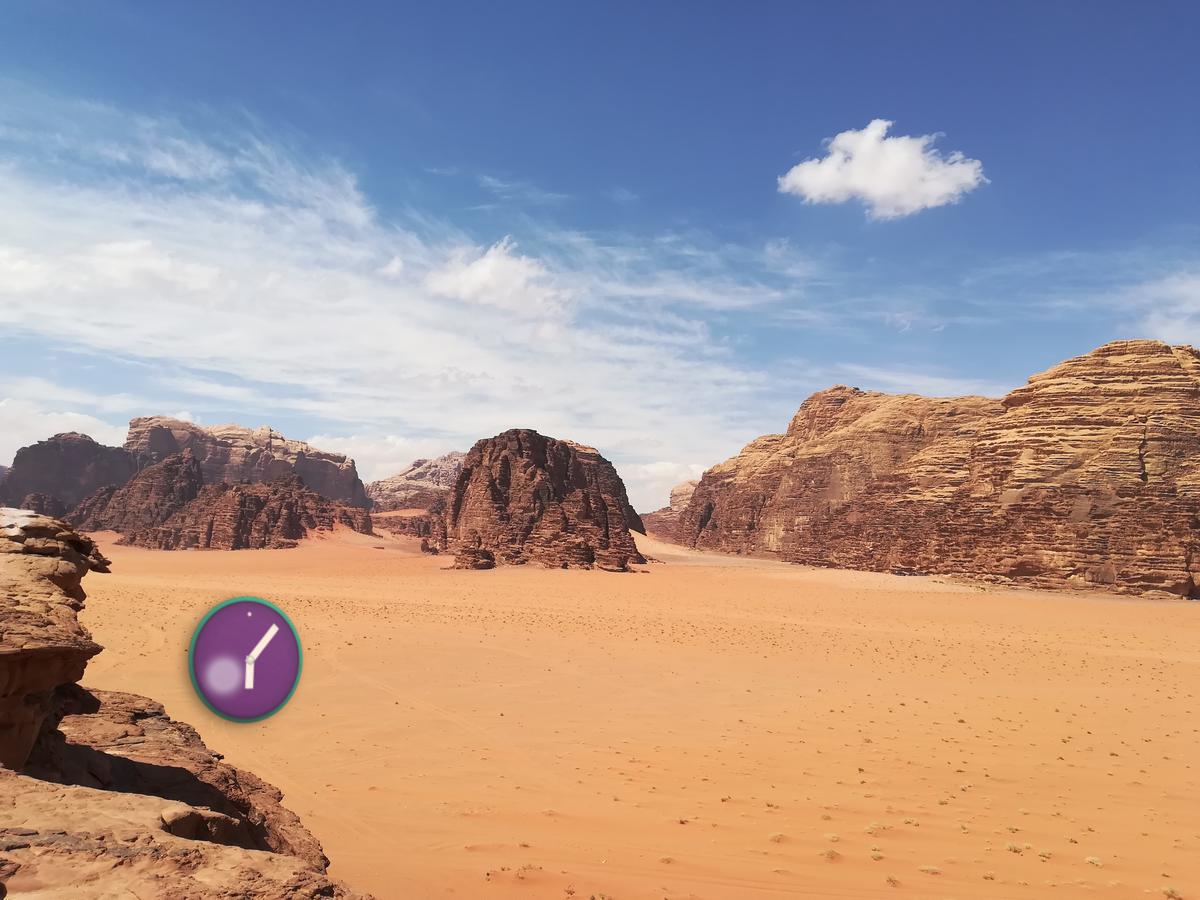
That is h=6 m=7
